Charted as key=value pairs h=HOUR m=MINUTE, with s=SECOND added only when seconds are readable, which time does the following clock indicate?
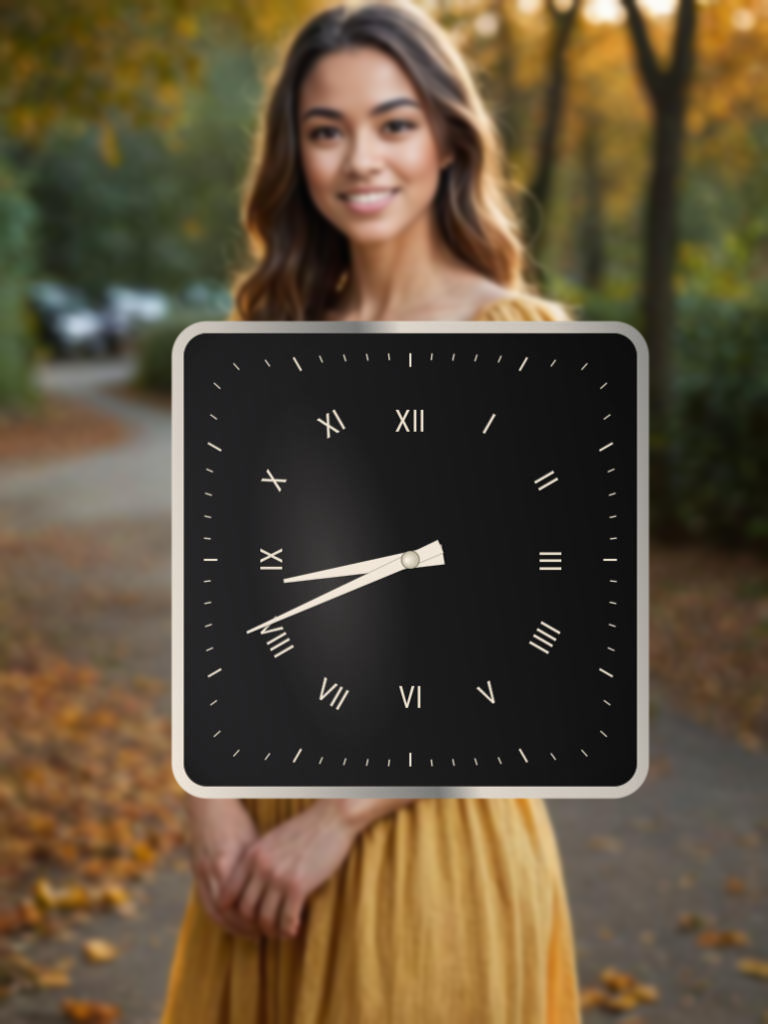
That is h=8 m=41
